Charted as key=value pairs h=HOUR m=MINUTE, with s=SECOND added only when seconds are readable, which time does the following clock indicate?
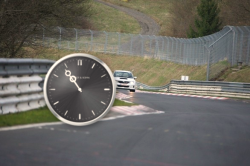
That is h=10 m=54
